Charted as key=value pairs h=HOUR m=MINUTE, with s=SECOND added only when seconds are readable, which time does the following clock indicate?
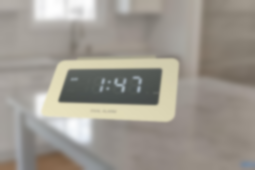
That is h=1 m=47
